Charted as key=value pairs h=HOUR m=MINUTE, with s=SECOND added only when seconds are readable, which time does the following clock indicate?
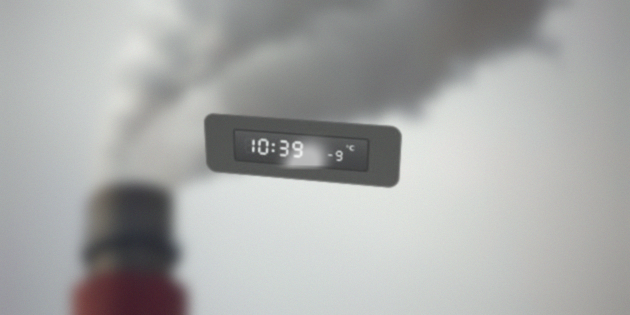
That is h=10 m=39
